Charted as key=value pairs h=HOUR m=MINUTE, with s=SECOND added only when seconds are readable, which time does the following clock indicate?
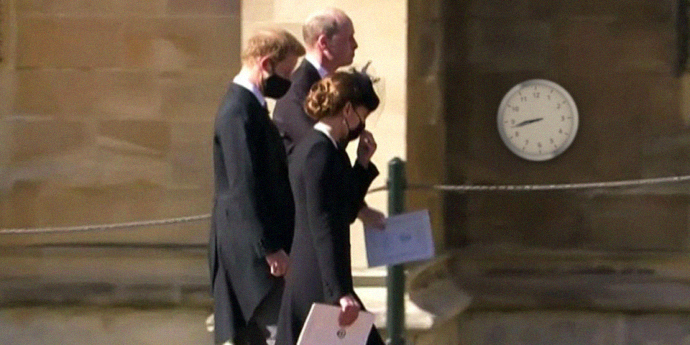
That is h=8 m=43
